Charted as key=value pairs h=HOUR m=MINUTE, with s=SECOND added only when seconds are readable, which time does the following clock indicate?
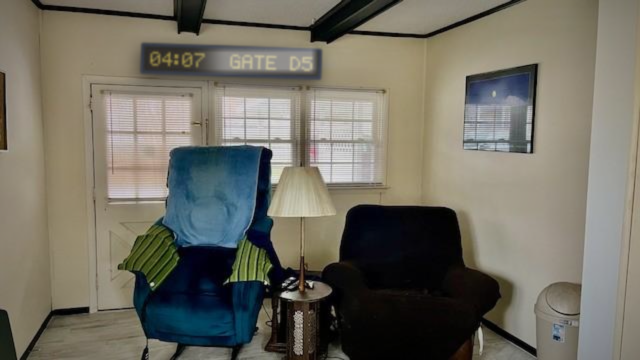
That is h=4 m=7
